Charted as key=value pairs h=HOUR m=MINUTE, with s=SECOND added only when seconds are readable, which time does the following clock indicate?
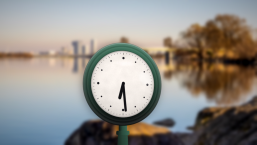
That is h=6 m=29
